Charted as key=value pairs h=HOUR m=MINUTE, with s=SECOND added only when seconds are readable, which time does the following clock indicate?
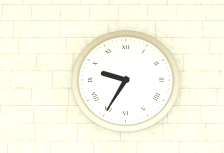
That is h=9 m=35
